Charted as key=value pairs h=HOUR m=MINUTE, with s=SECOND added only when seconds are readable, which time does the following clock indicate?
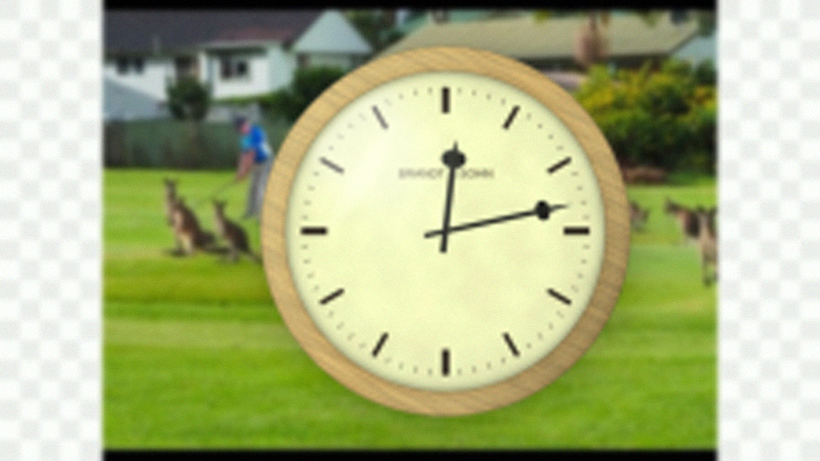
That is h=12 m=13
